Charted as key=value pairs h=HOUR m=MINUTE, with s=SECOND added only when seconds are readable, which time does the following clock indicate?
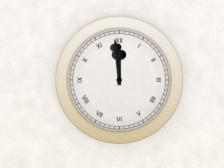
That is h=11 m=59
